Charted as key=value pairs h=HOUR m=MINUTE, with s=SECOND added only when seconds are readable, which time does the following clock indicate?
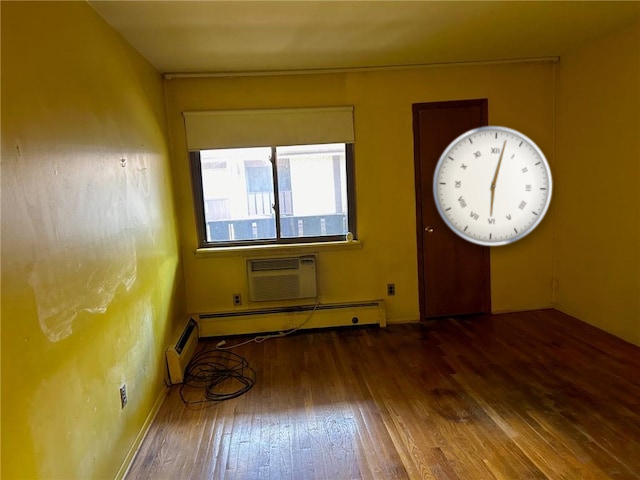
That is h=6 m=2
